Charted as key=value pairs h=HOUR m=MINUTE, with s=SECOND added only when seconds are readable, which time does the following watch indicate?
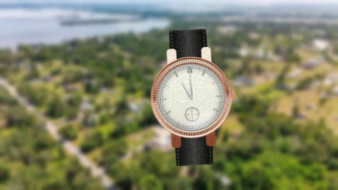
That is h=11 m=0
